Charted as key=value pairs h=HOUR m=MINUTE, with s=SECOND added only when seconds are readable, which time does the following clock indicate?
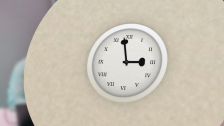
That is h=2 m=58
